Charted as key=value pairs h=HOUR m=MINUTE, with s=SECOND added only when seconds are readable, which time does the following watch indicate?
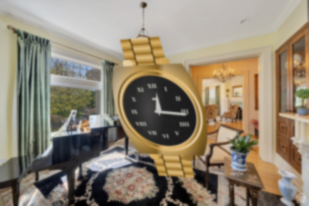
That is h=12 m=16
